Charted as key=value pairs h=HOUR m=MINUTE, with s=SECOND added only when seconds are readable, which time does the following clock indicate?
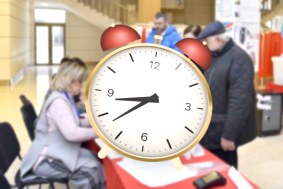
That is h=8 m=38
